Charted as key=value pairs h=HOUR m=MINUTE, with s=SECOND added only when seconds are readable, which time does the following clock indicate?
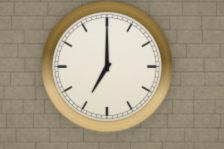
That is h=7 m=0
